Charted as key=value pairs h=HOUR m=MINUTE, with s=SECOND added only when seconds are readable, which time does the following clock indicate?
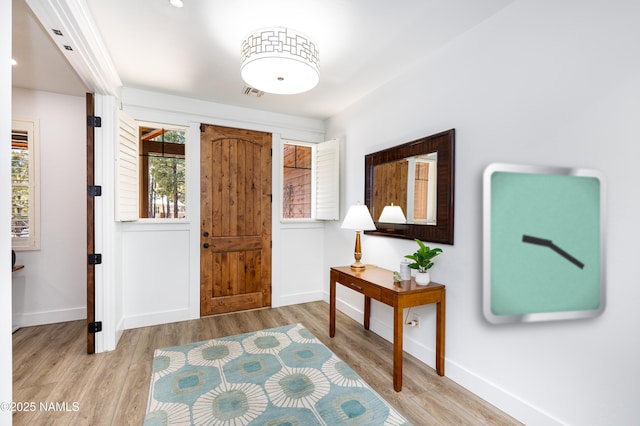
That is h=9 m=20
